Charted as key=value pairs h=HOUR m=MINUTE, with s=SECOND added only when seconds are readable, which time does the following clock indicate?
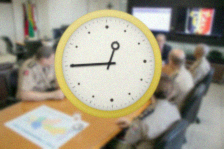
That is h=12 m=45
